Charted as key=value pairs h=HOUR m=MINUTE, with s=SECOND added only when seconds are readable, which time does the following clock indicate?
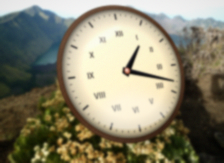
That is h=1 m=18
